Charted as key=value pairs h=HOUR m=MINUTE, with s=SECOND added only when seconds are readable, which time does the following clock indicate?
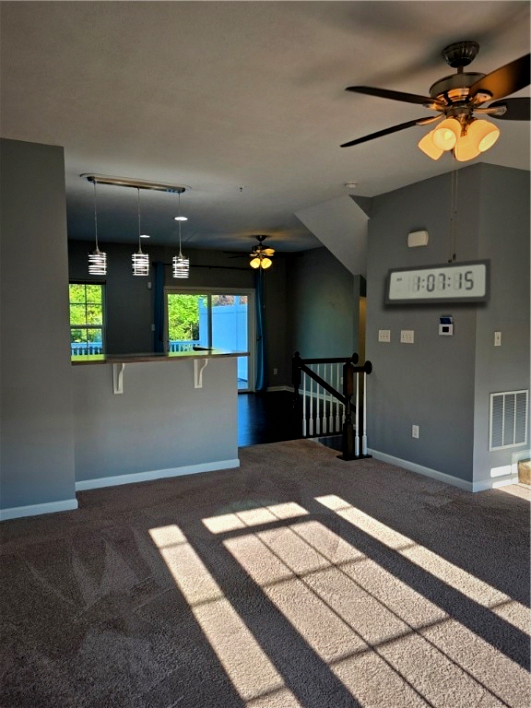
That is h=1 m=7 s=15
